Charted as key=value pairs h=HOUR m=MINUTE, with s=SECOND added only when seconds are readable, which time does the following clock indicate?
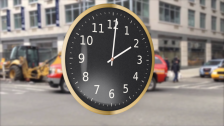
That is h=2 m=1
